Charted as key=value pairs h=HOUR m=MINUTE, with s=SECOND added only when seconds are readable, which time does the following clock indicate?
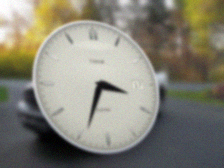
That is h=3 m=34
